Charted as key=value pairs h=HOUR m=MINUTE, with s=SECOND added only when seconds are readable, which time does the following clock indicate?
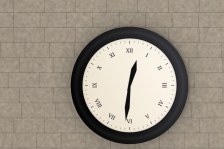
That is h=12 m=31
